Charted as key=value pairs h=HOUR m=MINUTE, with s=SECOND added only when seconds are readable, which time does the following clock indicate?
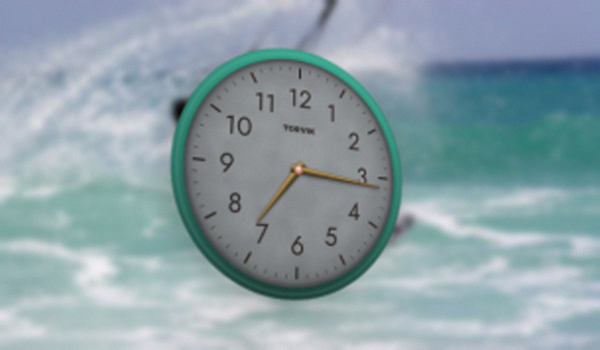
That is h=7 m=16
